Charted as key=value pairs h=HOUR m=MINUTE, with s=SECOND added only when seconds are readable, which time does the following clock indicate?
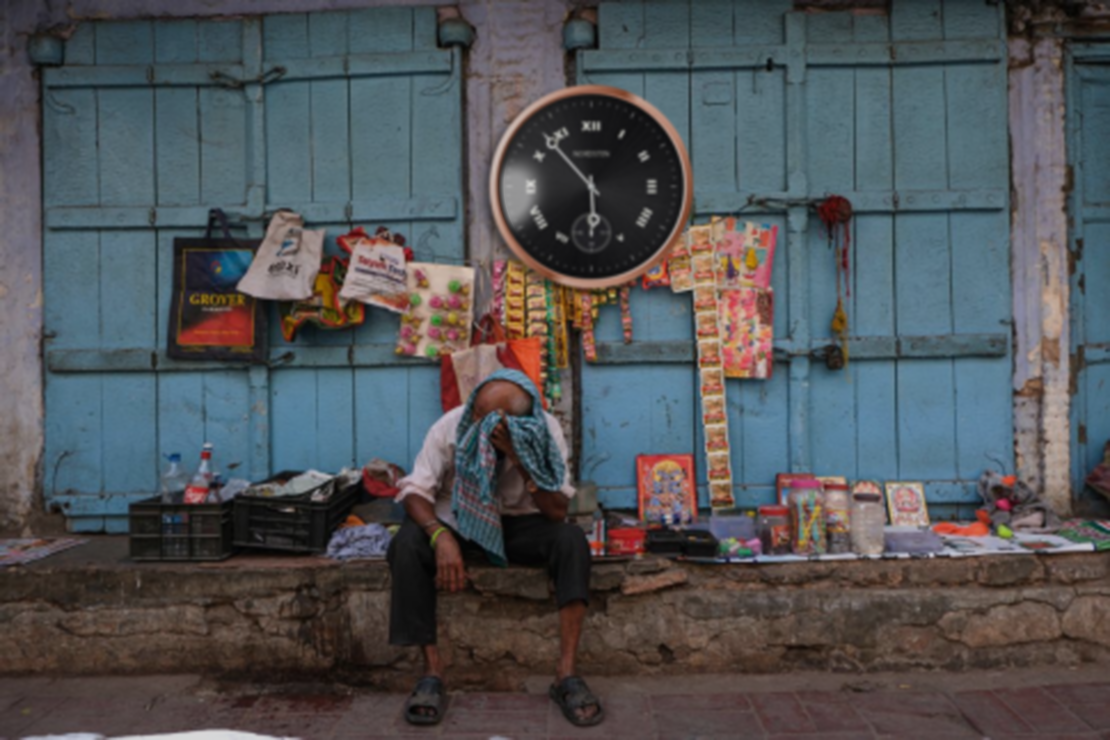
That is h=5 m=53
